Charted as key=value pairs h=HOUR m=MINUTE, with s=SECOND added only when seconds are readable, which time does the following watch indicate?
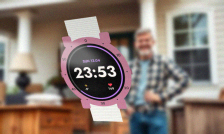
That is h=23 m=53
